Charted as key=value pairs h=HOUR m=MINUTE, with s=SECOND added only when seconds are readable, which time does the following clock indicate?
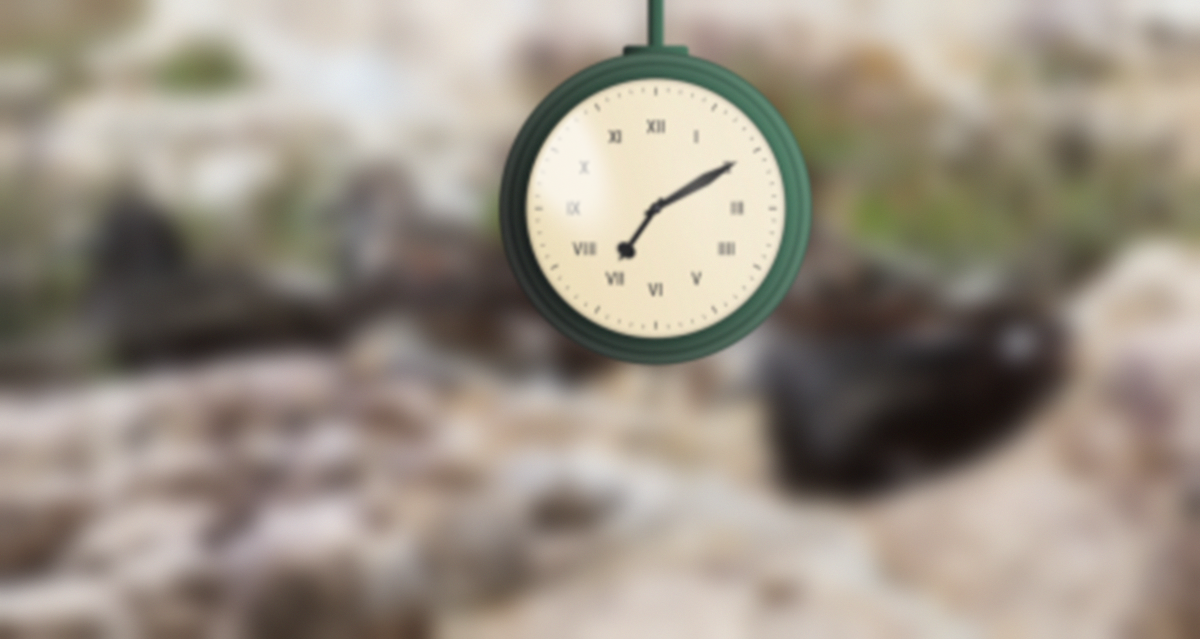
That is h=7 m=10
